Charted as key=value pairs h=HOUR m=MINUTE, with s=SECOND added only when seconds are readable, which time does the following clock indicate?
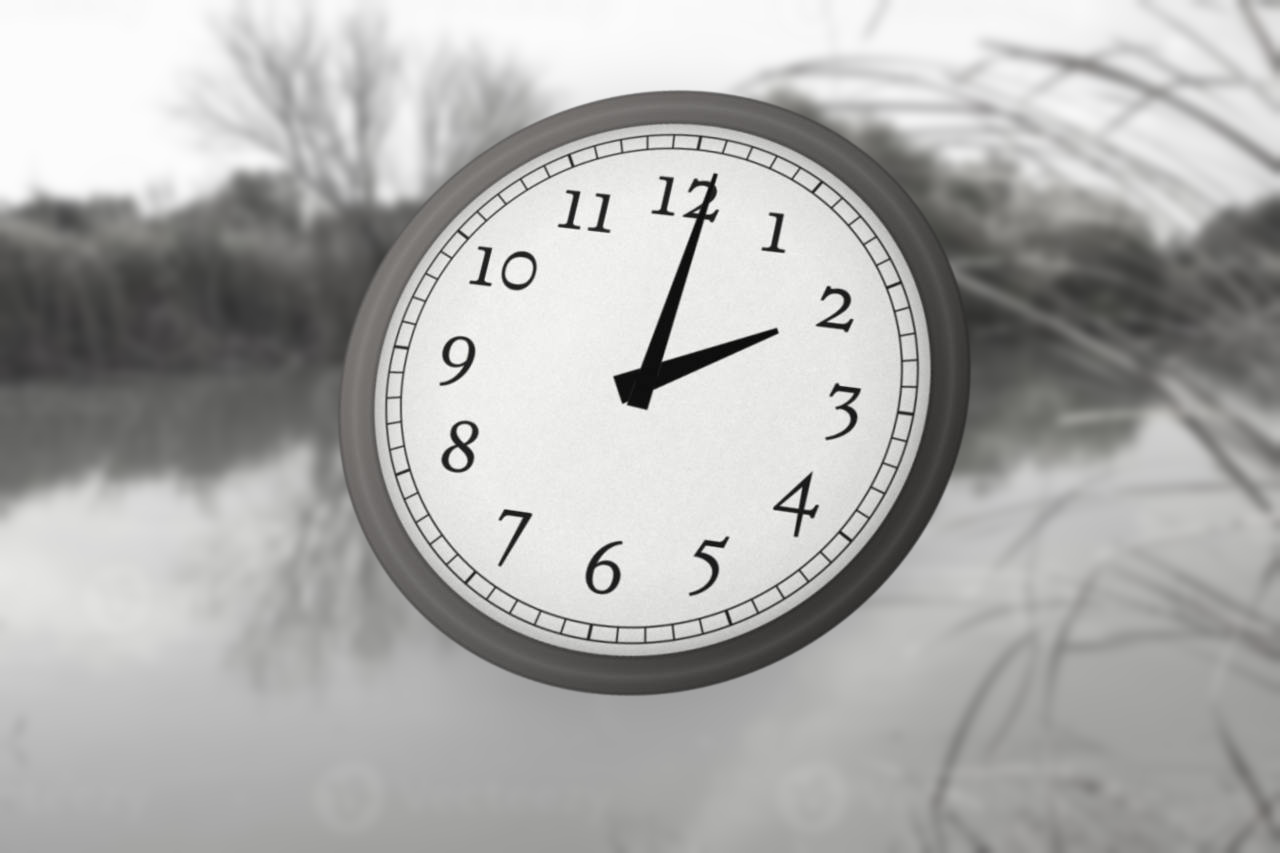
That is h=2 m=1
